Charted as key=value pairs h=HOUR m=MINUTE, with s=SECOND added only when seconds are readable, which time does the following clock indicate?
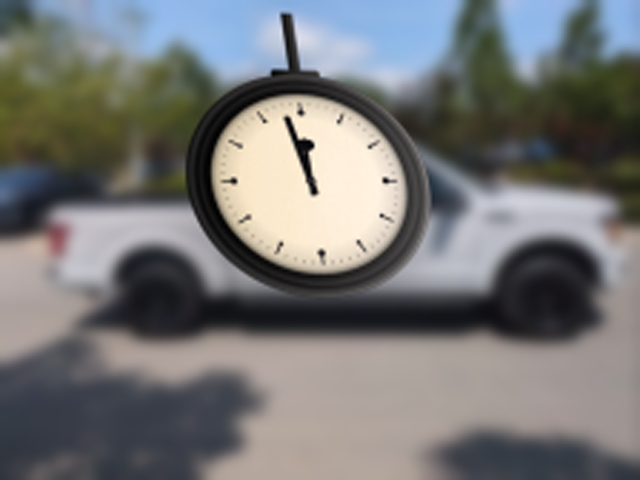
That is h=11 m=58
